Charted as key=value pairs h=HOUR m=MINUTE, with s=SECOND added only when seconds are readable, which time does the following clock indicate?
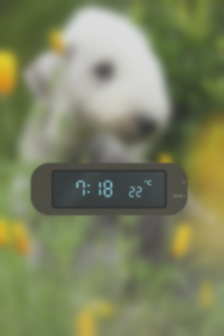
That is h=7 m=18
